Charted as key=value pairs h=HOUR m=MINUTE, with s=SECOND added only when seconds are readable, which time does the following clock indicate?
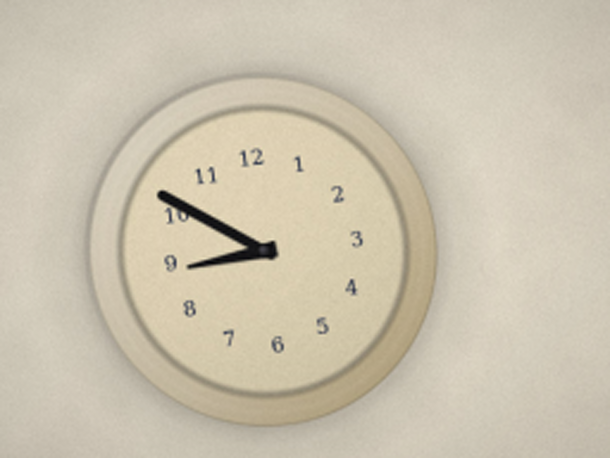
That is h=8 m=51
